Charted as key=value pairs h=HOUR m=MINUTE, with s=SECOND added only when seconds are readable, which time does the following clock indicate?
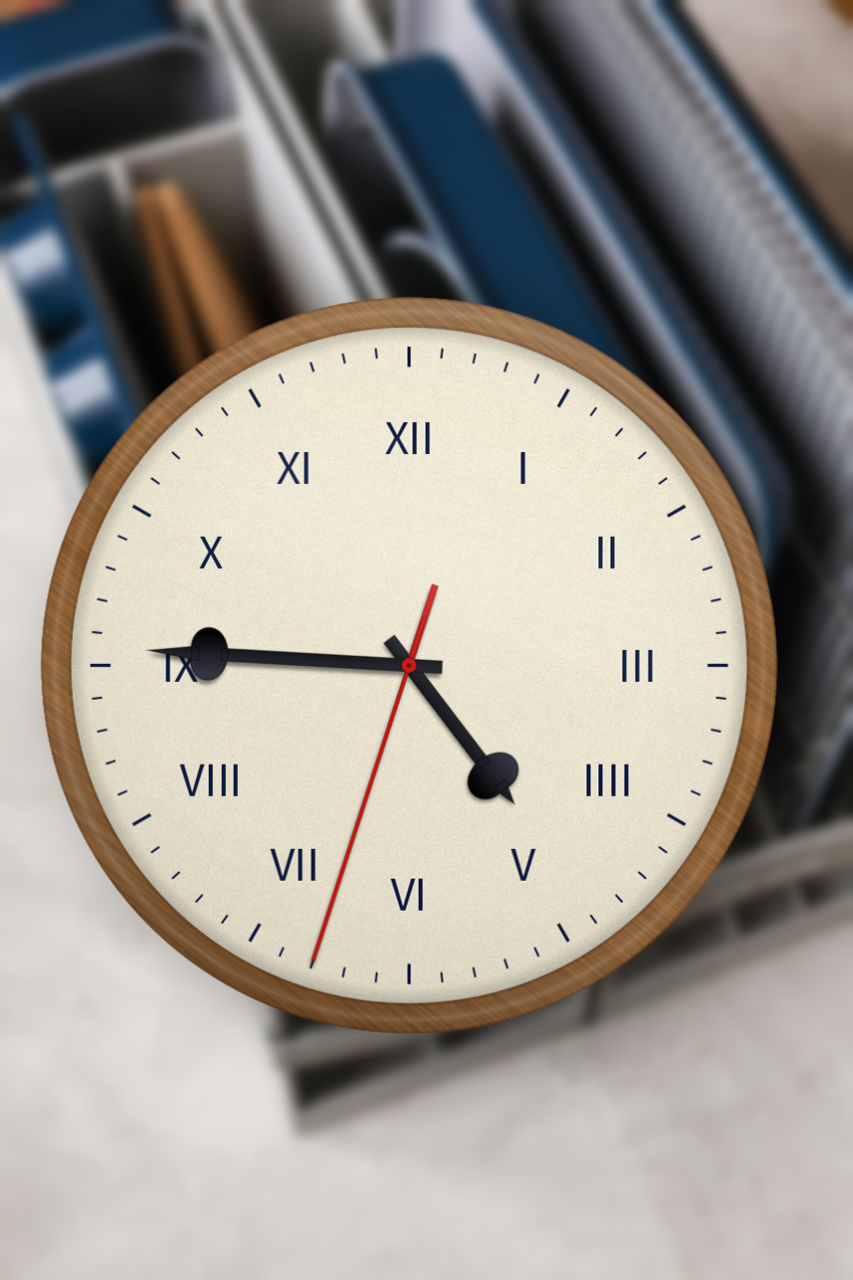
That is h=4 m=45 s=33
